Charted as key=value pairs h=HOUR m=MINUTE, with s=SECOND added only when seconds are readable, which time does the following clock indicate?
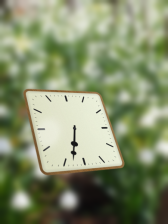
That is h=6 m=33
